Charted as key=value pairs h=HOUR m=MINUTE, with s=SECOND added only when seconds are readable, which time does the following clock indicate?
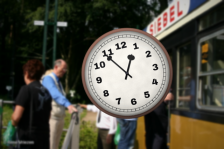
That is h=12 m=54
